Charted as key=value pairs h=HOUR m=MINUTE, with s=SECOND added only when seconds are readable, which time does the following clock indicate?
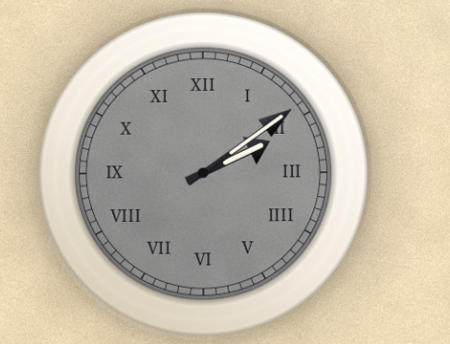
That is h=2 m=9
